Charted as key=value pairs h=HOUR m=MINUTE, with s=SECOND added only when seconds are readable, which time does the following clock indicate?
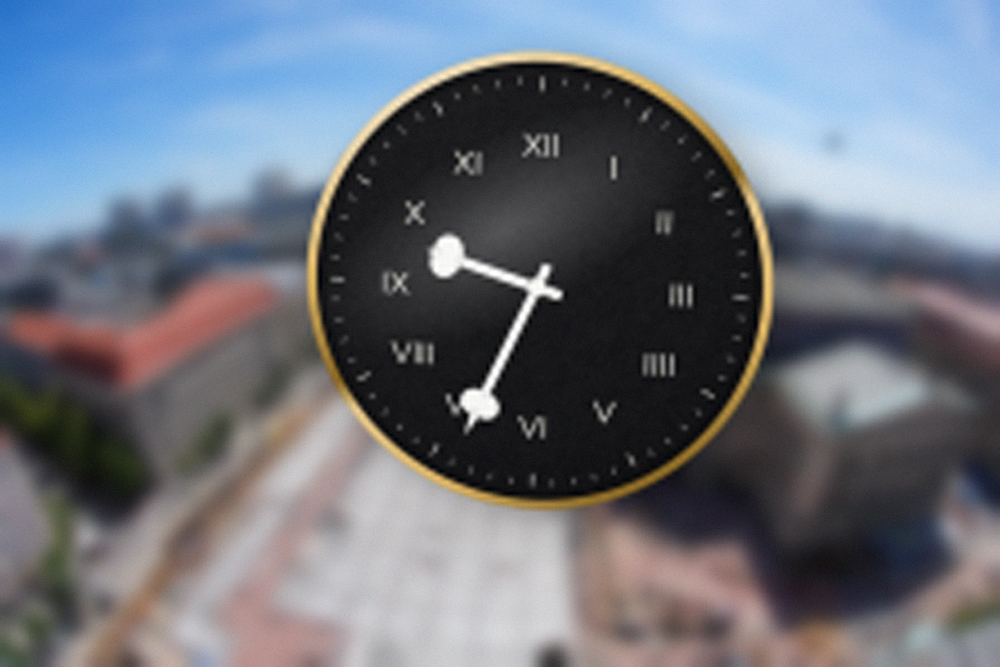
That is h=9 m=34
